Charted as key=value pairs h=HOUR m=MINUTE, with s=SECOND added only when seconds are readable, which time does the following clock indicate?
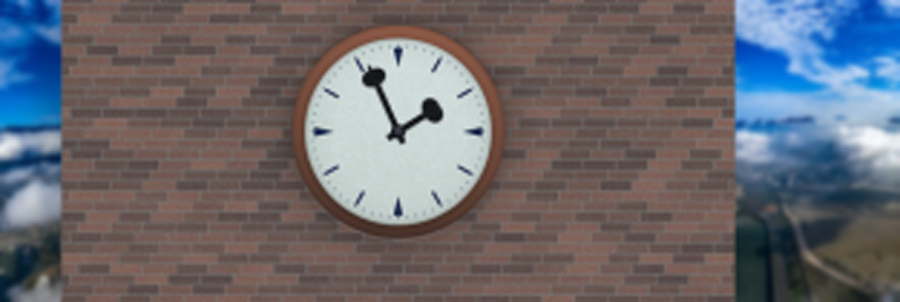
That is h=1 m=56
